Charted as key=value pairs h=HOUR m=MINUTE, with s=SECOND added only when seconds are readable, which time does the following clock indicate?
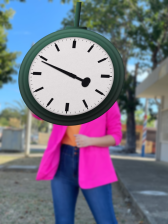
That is h=3 m=49
